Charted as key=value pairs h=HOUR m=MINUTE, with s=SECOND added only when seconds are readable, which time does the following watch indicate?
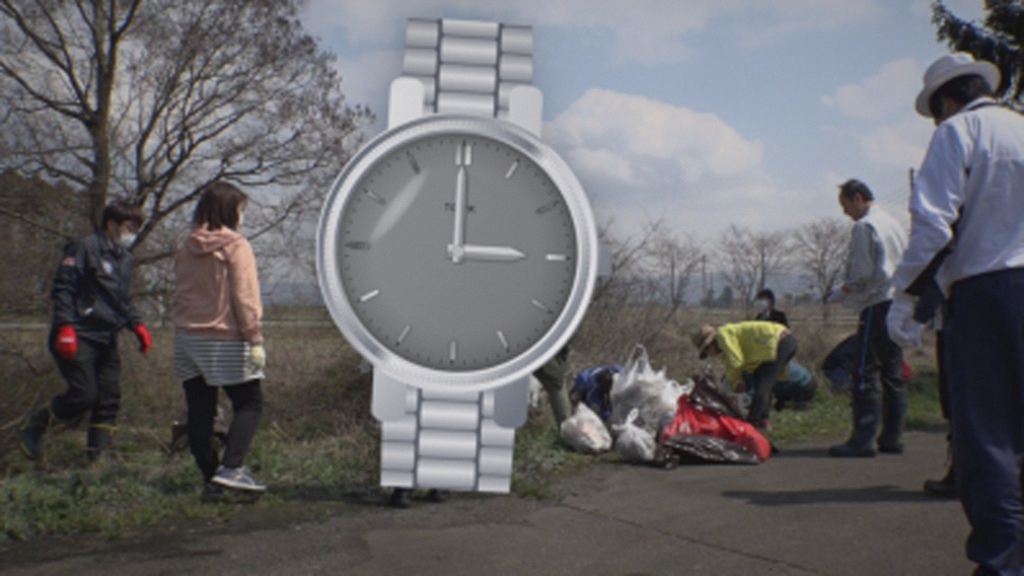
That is h=3 m=0
